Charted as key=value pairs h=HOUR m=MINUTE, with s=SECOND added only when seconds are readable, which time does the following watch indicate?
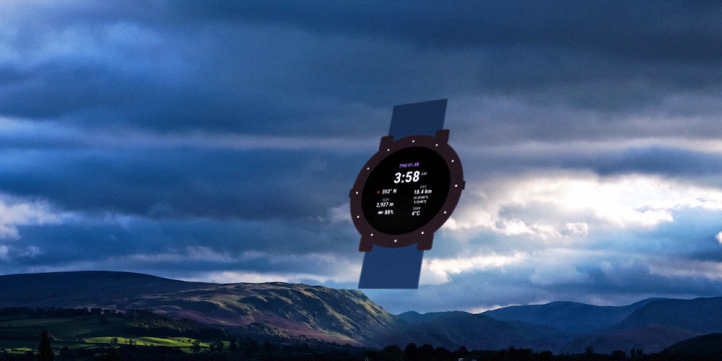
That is h=3 m=58
